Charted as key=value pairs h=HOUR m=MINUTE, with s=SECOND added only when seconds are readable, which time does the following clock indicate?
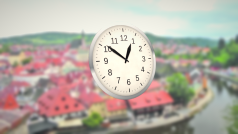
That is h=12 m=51
